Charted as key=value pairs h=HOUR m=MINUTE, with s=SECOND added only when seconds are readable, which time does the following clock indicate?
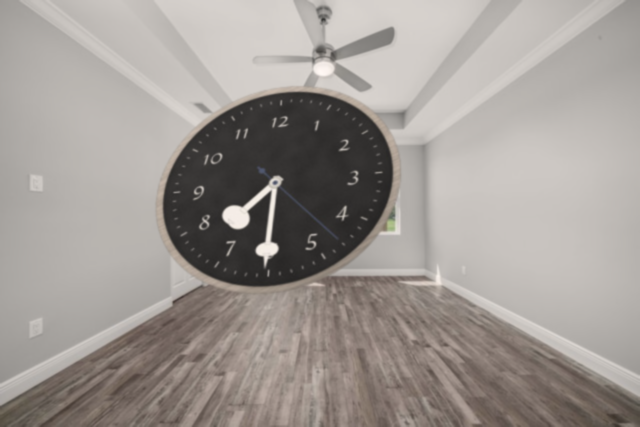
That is h=7 m=30 s=23
